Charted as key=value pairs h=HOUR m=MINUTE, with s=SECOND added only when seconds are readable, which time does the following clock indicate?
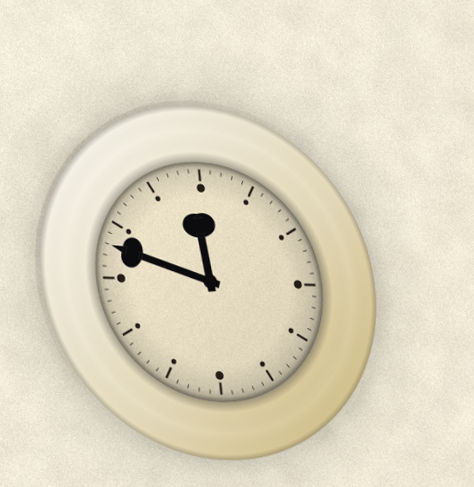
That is h=11 m=48
